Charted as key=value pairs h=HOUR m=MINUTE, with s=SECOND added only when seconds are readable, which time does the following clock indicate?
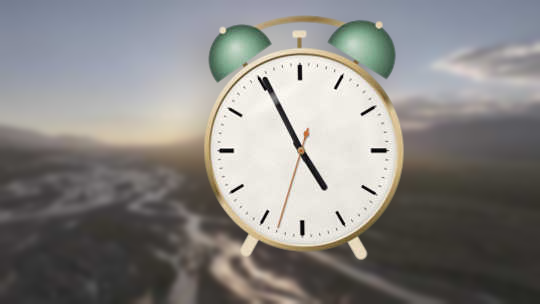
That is h=4 m=55 s=33
